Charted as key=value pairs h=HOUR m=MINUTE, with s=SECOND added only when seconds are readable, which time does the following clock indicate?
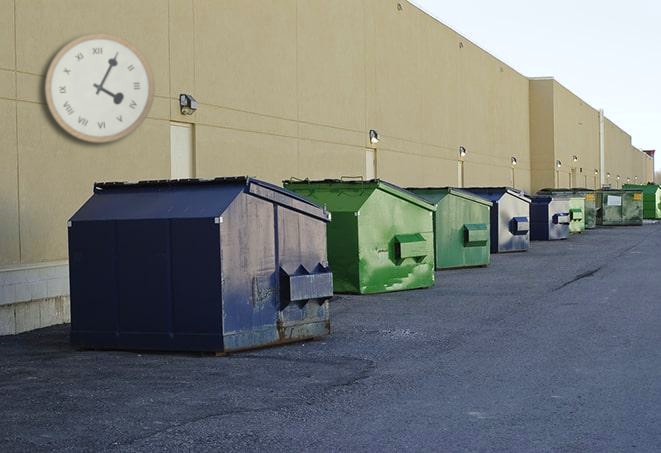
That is h=4 m=5
